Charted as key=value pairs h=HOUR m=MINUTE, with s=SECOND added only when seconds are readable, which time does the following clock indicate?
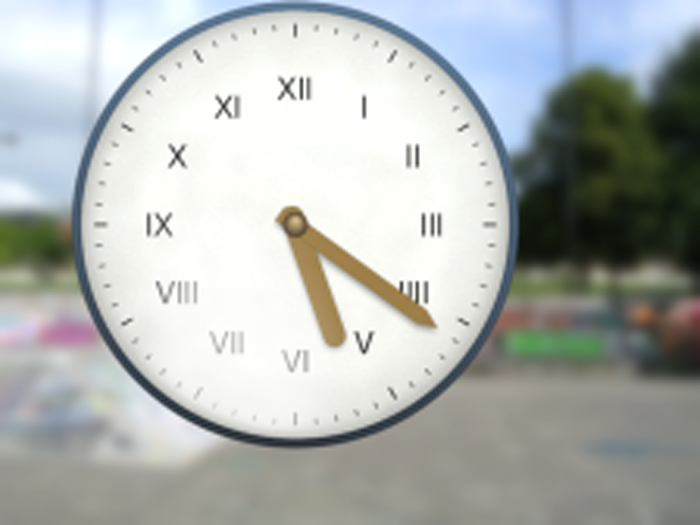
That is h=5 m=21
